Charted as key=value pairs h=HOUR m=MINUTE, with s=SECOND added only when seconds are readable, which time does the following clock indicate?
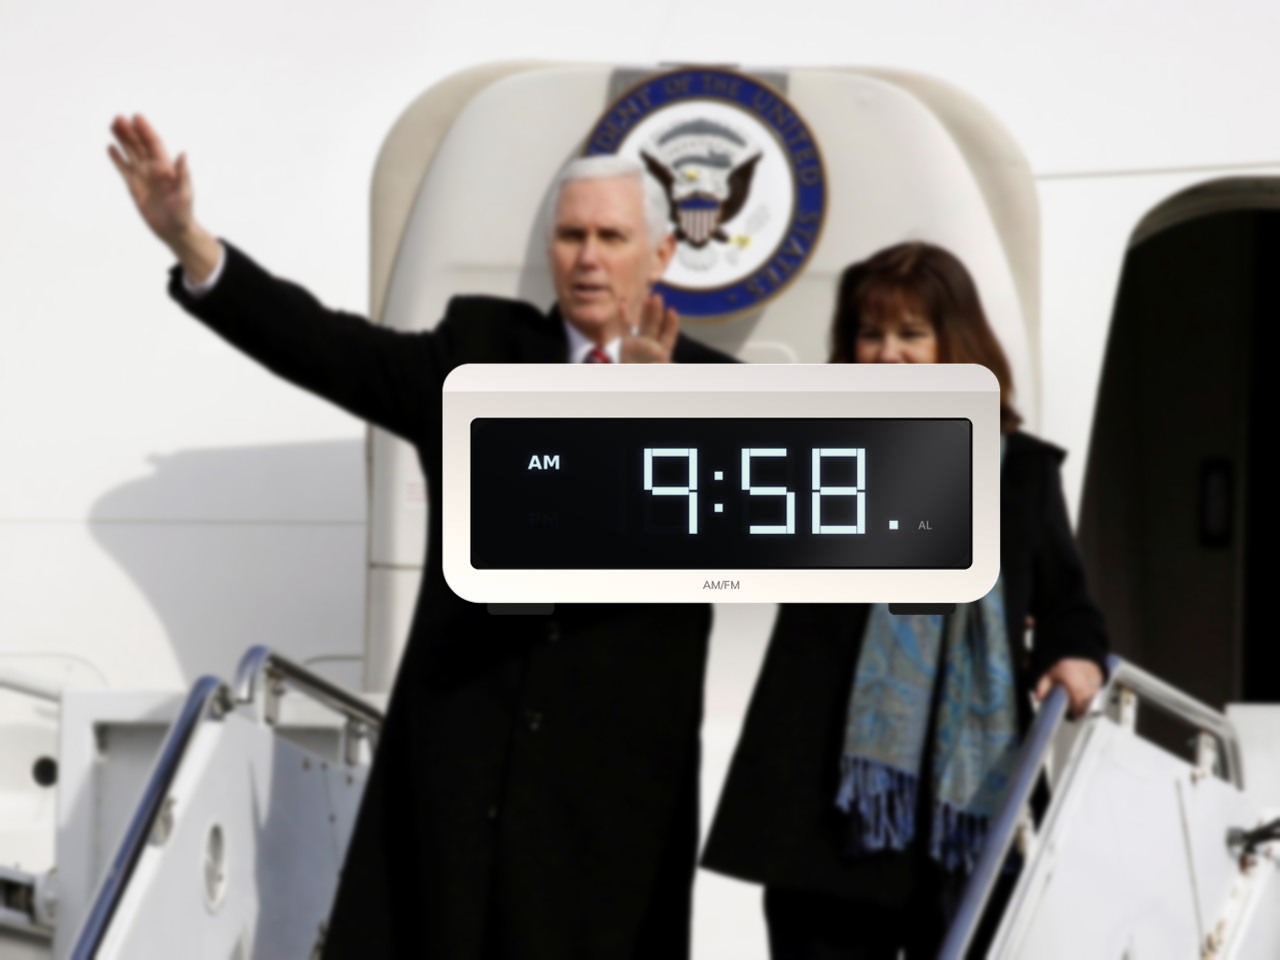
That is h=9 m=58
